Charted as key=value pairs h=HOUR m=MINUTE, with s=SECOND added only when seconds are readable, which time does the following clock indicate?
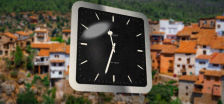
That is h=11 m=33
